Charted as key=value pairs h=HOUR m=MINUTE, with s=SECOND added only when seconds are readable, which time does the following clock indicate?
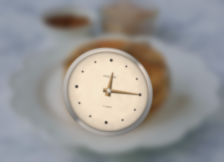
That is h=12 m=15
